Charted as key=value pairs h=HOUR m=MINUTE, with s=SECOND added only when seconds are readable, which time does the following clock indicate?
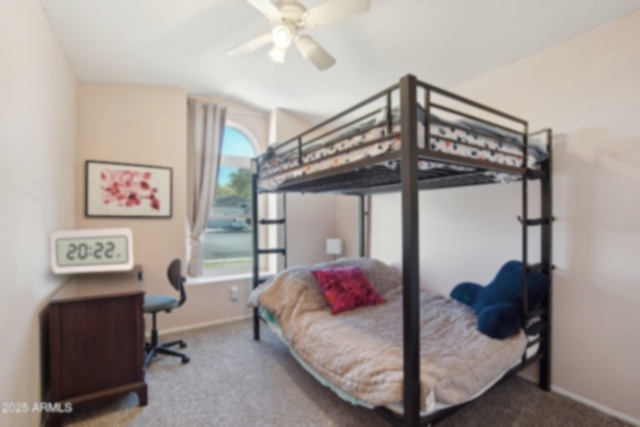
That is h=20 m=22
